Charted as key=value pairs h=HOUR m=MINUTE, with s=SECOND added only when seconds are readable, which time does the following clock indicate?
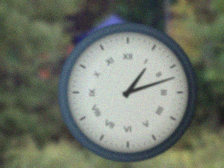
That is h=1 m=12
